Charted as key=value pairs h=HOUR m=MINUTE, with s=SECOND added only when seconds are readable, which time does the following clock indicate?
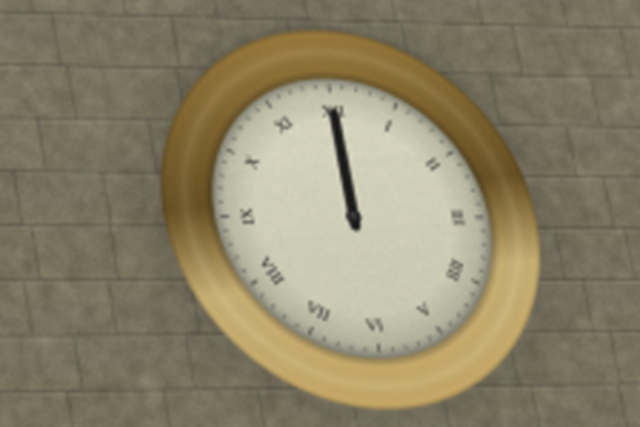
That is h=12 m=0
